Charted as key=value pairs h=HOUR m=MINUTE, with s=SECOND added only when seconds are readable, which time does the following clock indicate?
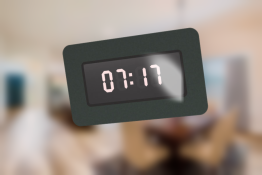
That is h=7 m=17
